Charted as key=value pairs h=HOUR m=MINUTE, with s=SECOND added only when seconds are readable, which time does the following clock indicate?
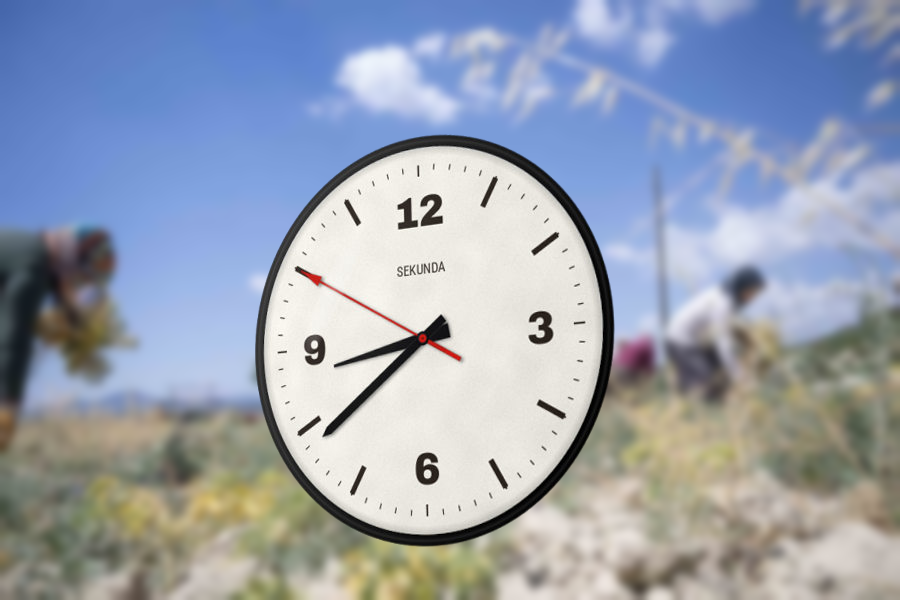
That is h=8 m=38 s=50
